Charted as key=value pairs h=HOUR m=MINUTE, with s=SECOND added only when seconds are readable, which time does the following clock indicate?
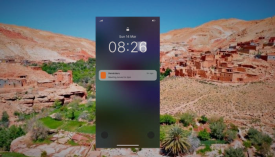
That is h=8 m=26
